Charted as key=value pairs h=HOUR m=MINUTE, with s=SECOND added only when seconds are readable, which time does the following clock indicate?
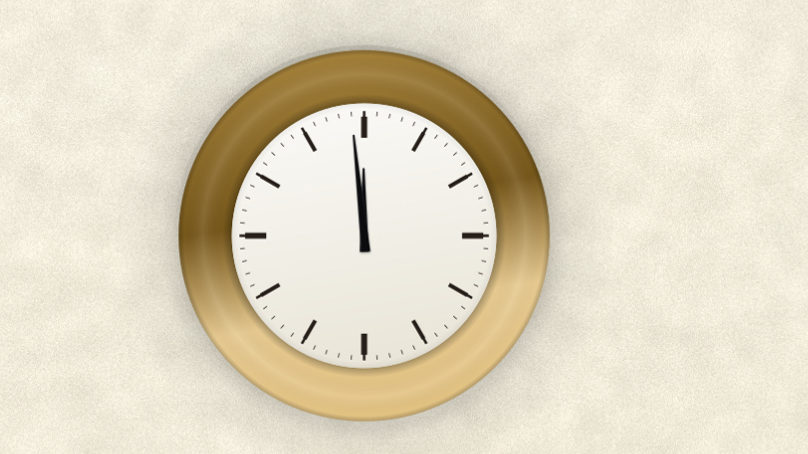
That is h=11 m=59
